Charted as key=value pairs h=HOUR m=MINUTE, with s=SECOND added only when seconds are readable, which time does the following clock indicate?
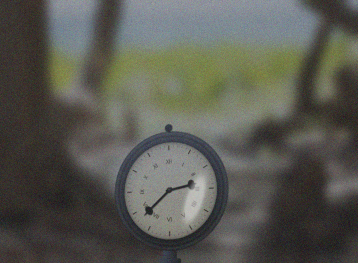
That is h=2 m=38
